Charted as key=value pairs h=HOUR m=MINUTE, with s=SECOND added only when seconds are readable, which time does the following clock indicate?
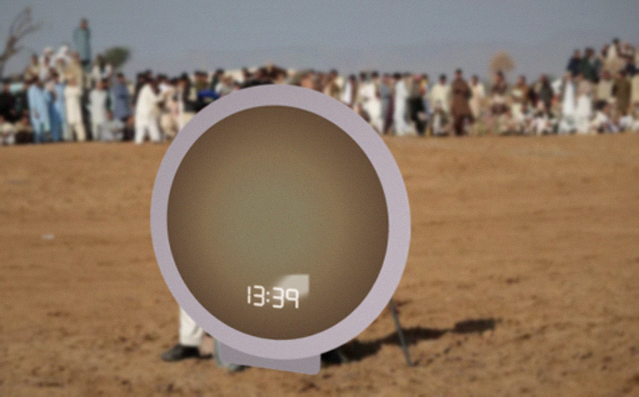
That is h=13 m=39
